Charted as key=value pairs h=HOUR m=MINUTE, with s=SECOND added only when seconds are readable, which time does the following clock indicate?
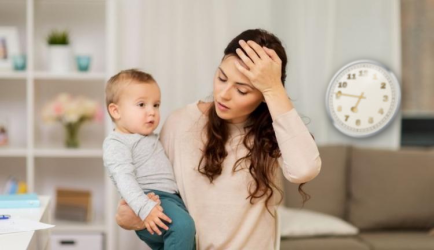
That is h=6 m=46
